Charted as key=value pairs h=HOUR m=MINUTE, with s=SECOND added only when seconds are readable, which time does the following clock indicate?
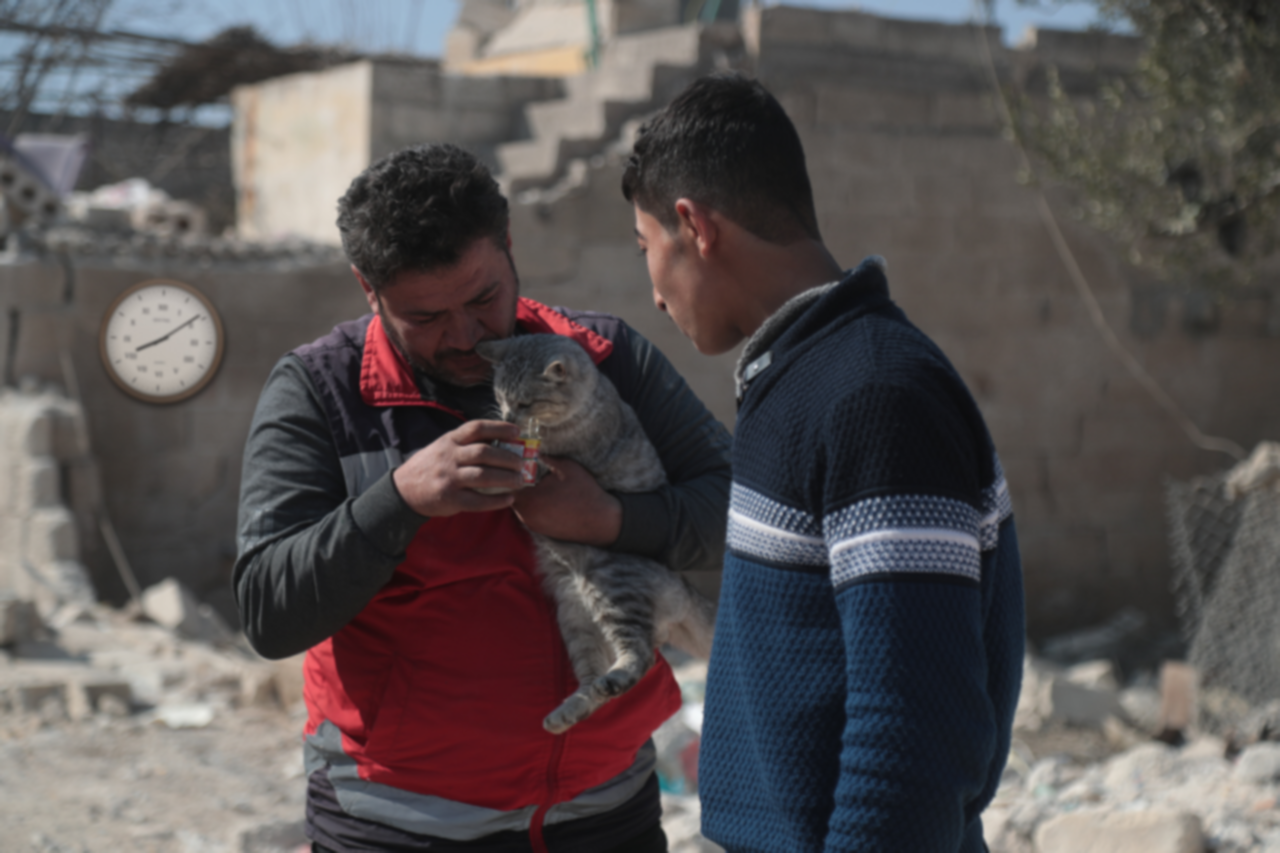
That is h=8 m=9
